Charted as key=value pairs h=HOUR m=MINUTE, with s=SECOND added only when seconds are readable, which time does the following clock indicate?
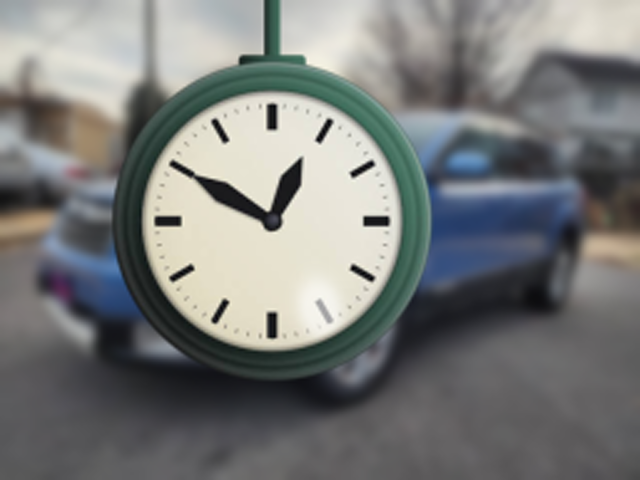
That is h=12 m=50
